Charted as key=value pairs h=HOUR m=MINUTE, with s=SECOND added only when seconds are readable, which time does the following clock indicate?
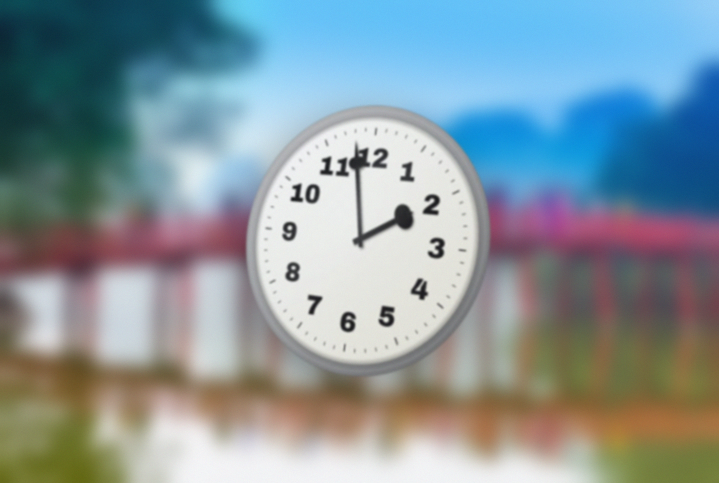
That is h=1 m=58
